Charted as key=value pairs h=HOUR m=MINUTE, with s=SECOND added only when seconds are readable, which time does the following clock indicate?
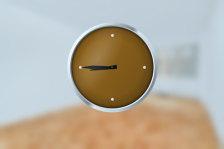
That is h=8 m=45
